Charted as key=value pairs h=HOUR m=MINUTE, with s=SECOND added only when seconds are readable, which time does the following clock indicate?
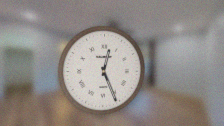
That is h=12 m=26
